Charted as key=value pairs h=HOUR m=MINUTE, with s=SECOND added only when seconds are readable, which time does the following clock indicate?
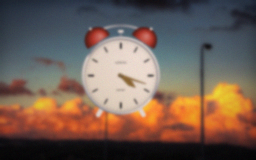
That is h=4 m=18
